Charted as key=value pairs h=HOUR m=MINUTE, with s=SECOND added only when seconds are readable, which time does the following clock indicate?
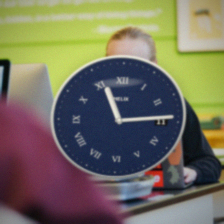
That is h=11 m=14
